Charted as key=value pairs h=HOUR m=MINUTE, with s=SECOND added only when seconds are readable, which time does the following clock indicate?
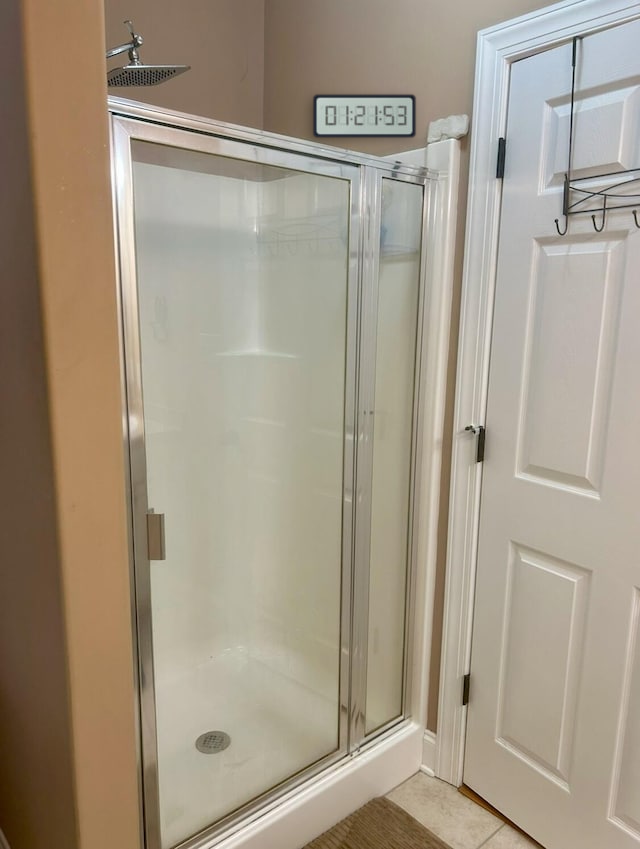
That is h=1 m=21 s=53
